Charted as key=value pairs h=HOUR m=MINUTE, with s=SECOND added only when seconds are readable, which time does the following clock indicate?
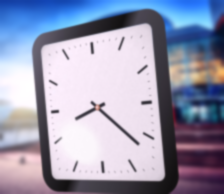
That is h=8 m=22
